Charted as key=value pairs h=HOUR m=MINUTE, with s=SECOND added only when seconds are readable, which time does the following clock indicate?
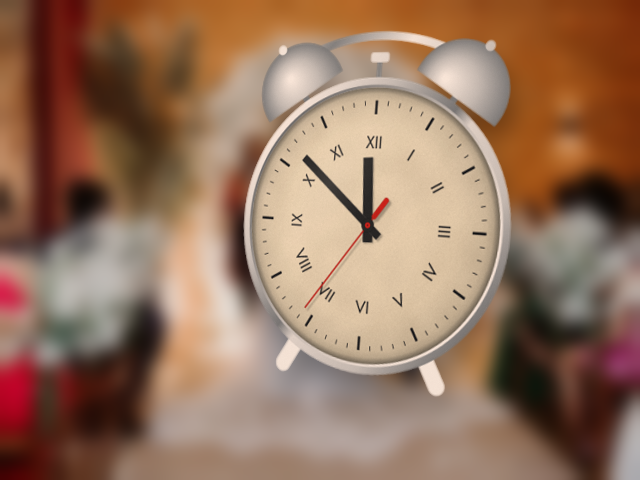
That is h=11 m=51 s=36
